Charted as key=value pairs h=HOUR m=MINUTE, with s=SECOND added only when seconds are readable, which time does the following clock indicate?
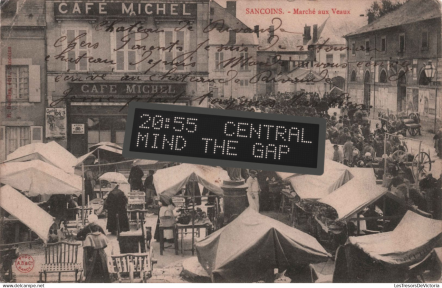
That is h=20 m=55
